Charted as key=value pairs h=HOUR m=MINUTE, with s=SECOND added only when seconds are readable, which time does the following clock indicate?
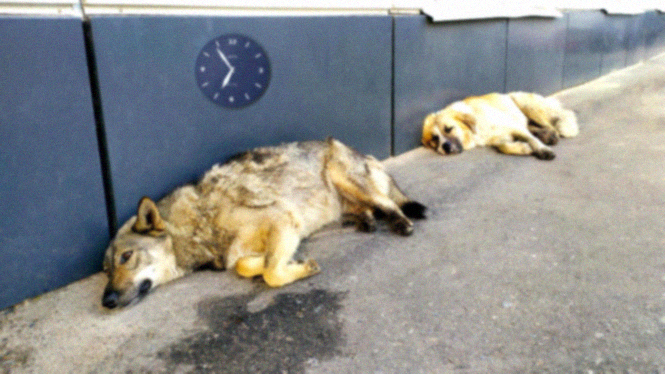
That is h=6 m=54
